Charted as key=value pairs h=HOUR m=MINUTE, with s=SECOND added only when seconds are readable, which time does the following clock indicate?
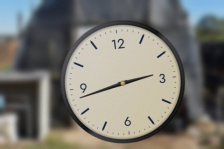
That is h=2 m=43
